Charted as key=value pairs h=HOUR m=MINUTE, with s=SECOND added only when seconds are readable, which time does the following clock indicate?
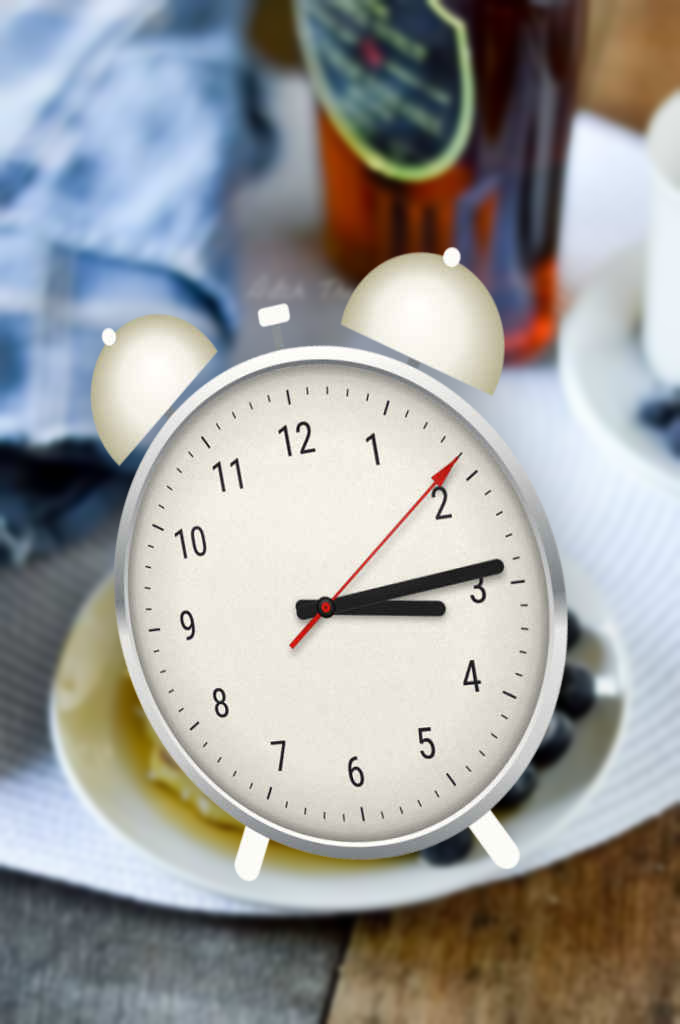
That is h=3 m=14 s=9
